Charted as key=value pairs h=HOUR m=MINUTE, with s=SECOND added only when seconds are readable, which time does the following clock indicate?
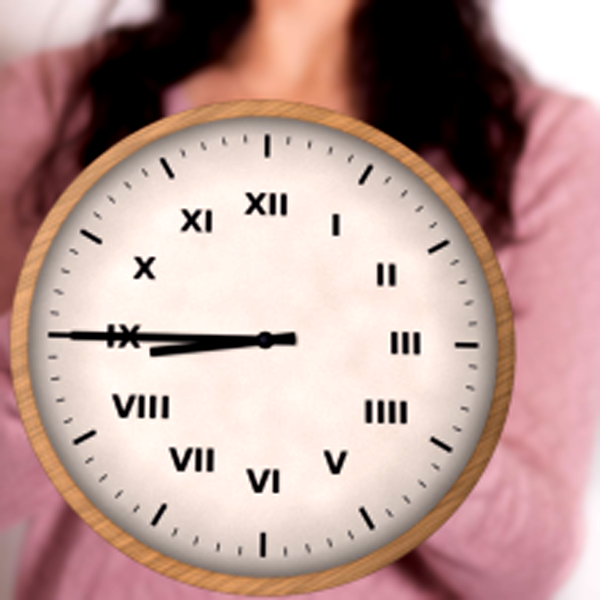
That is h=8 m=45
